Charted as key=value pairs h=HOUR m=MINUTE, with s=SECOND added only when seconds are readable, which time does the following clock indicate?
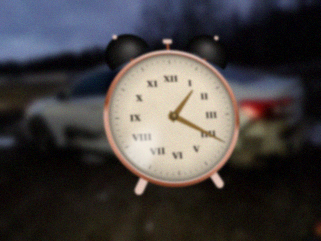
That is h=1 m=20
